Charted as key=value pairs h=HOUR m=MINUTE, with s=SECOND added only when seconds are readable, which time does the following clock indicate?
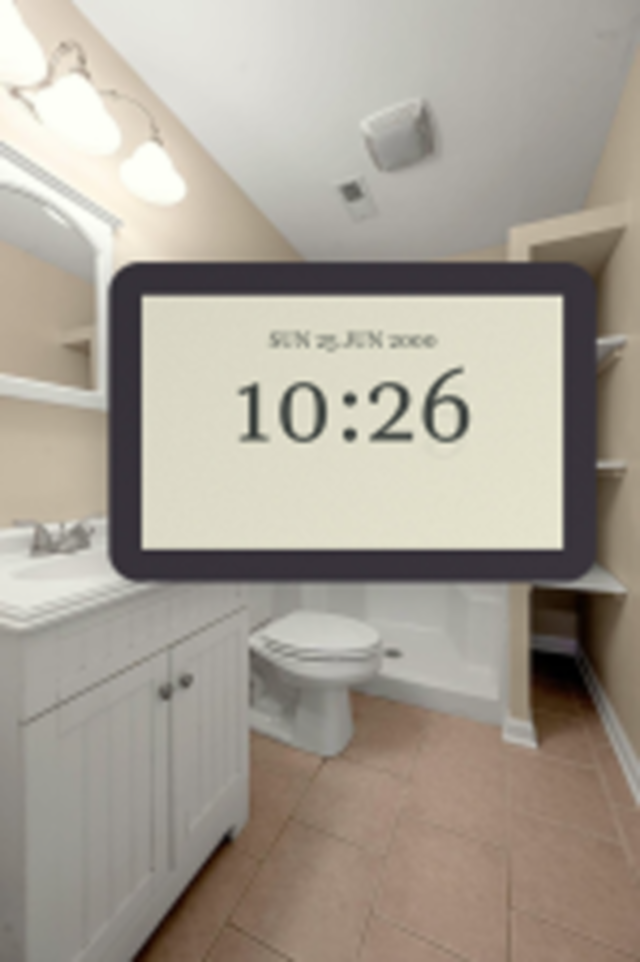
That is h=10 m=26
